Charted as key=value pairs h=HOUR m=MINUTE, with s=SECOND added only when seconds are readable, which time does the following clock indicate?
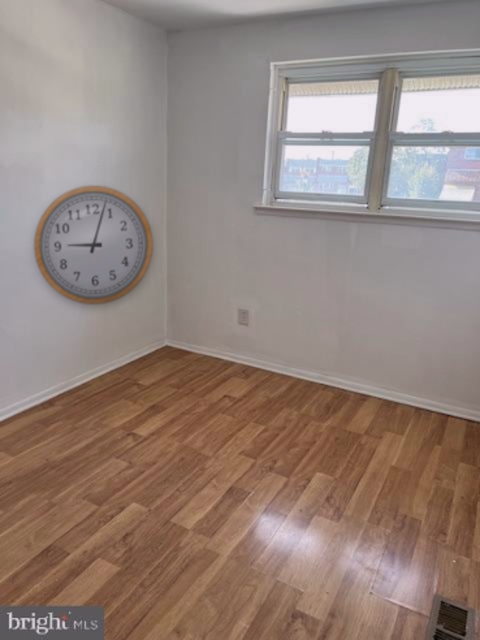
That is h=9 m=3
